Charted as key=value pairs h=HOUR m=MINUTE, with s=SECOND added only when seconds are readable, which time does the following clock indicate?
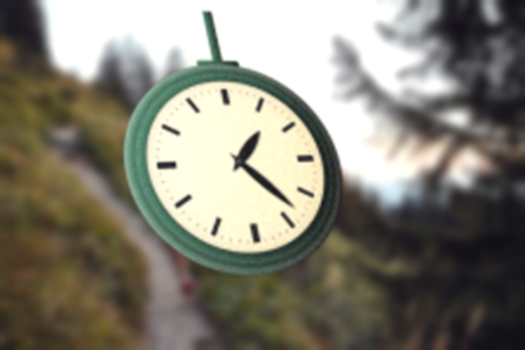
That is h=1 m=23
